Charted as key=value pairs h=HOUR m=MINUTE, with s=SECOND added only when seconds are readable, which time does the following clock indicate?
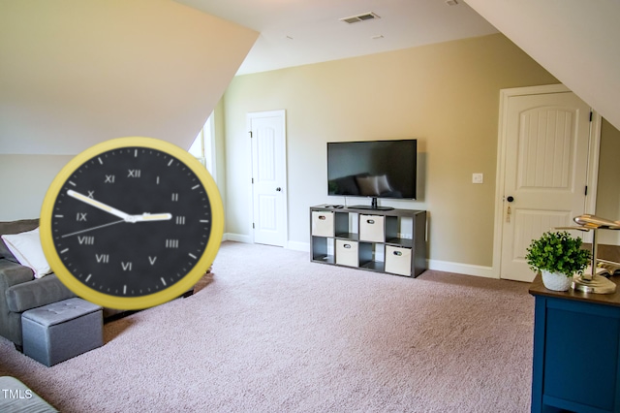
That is h=2 m=48 s=42
